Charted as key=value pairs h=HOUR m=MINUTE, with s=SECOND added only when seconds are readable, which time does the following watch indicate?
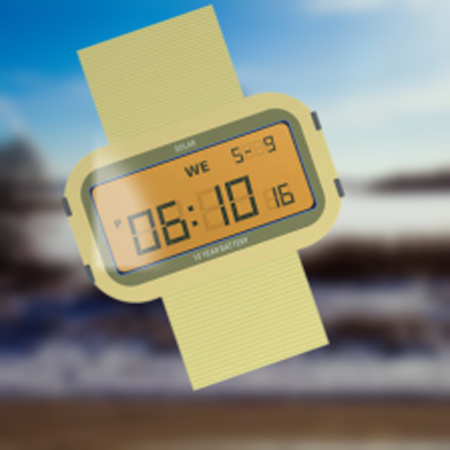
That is h=6 m=10 s=16
